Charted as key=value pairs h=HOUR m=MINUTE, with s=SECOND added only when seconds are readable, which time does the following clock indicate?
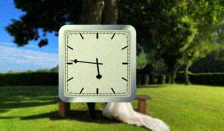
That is h=5 m=46
